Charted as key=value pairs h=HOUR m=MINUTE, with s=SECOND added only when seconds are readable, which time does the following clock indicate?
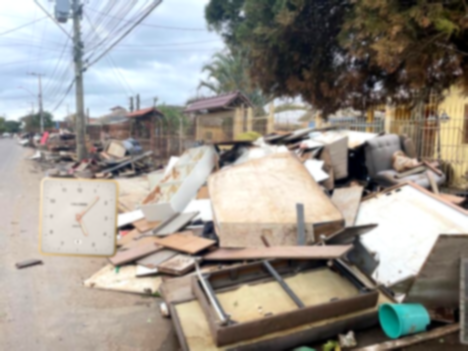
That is h=5 m=7
